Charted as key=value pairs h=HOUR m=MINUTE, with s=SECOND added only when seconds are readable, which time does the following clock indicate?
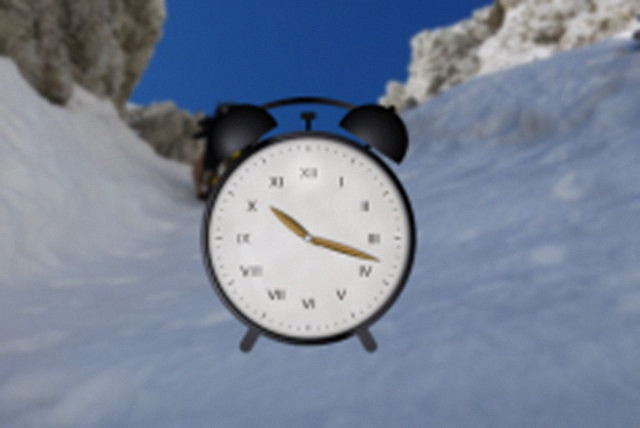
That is h=10 m=18
